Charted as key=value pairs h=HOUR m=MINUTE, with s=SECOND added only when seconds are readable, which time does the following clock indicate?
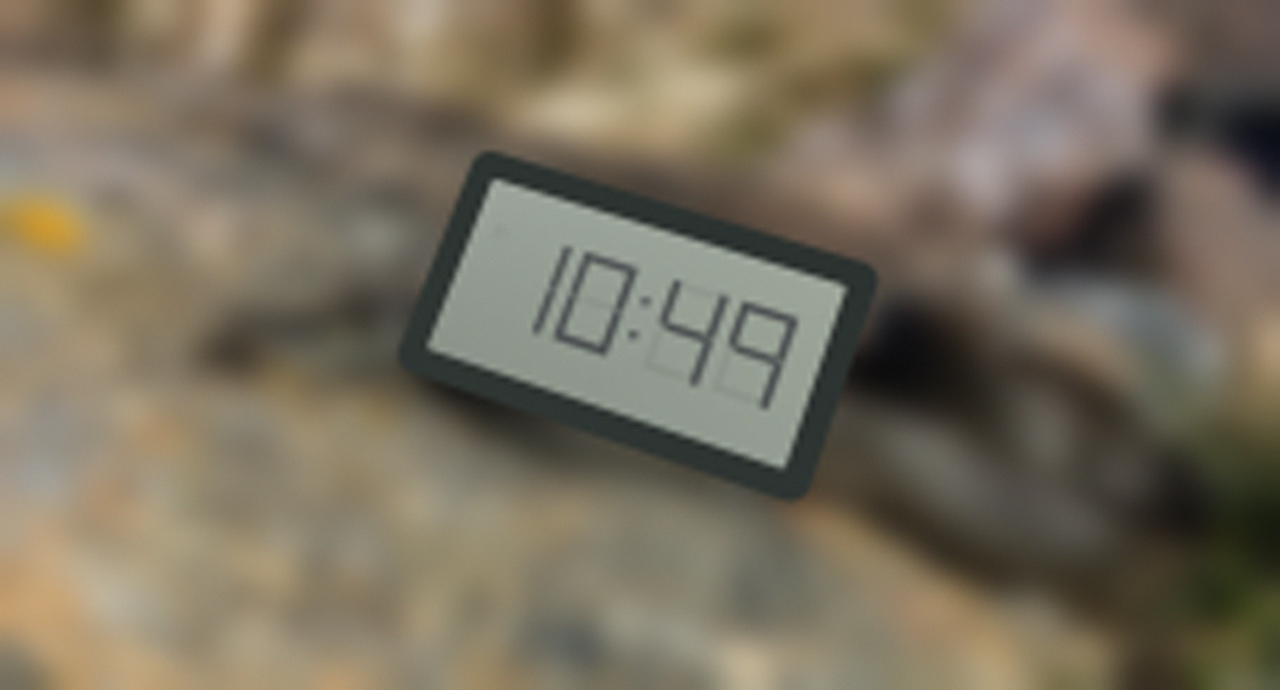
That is h=10 m=49
